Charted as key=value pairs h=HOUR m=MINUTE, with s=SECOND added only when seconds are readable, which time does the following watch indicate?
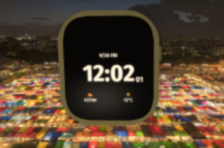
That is h=12 m=2
